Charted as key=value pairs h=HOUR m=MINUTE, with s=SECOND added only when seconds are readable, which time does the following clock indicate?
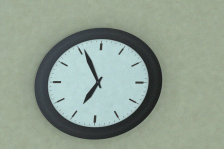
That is h=6 m=56
